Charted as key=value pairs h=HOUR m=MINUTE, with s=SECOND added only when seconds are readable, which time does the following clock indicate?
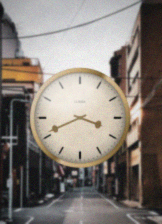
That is h=3 m=41
